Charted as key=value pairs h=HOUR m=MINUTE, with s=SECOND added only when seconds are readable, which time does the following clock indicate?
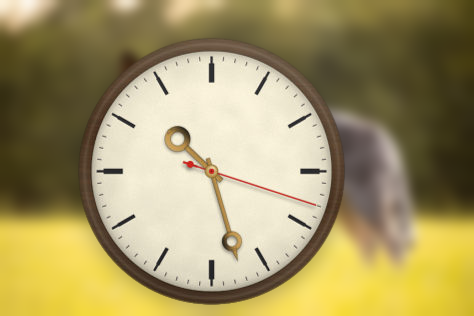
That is h=10 m=27 s=18
